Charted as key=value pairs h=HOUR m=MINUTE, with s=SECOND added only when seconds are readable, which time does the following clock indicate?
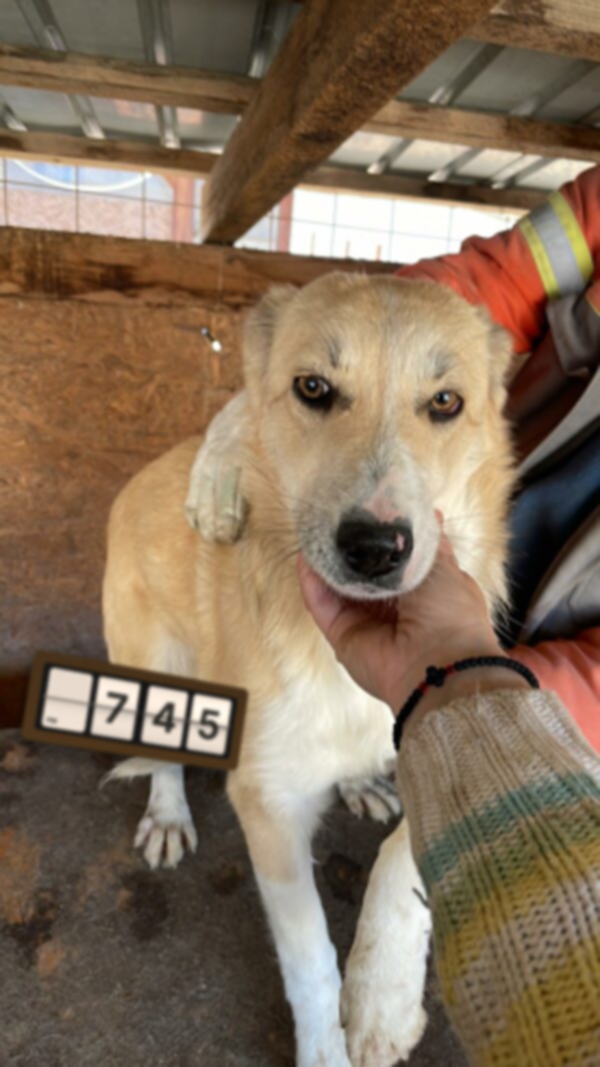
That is h=7 m=45
